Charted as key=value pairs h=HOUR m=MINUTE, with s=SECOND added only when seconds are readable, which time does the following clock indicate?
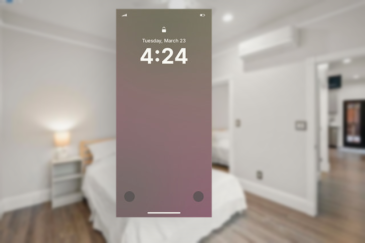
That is h=4 m=24
